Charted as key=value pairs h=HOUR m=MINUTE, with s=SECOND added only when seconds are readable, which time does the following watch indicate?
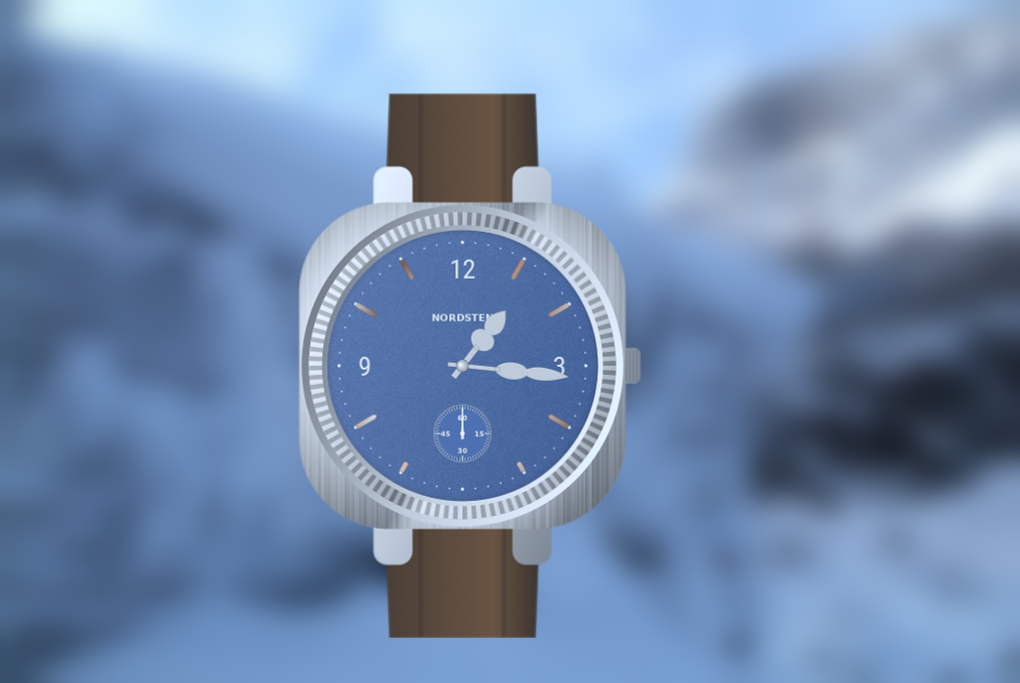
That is h=1 m=16
